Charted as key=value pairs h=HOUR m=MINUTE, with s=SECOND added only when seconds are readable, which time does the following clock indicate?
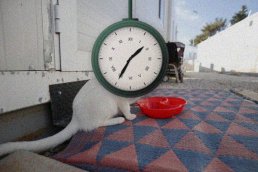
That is h=1 m=35
